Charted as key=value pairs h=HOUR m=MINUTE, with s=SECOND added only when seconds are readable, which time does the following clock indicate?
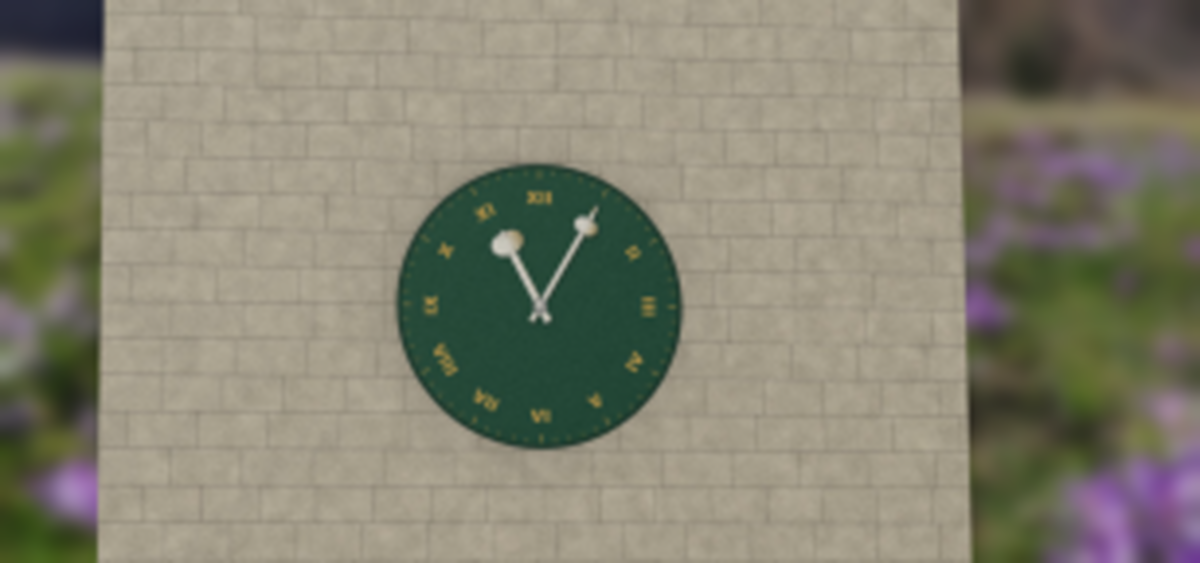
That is h=11 m=5
